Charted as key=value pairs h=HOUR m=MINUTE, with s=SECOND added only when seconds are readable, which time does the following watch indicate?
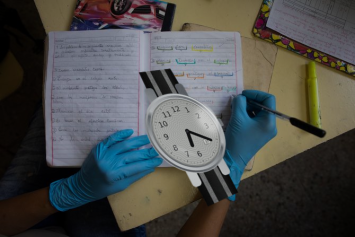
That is h=6 m=21
